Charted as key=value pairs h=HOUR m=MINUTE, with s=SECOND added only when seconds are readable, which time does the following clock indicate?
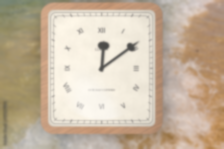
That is h=12 m=9
